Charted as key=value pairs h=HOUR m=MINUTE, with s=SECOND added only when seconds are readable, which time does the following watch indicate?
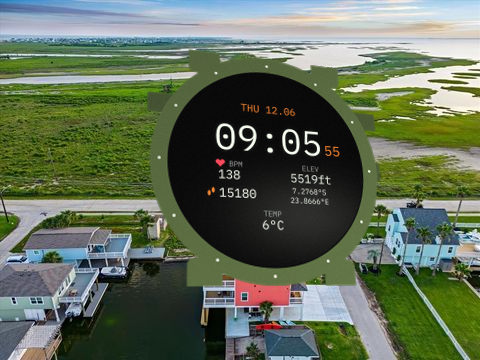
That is h=9 m=5 s=55
